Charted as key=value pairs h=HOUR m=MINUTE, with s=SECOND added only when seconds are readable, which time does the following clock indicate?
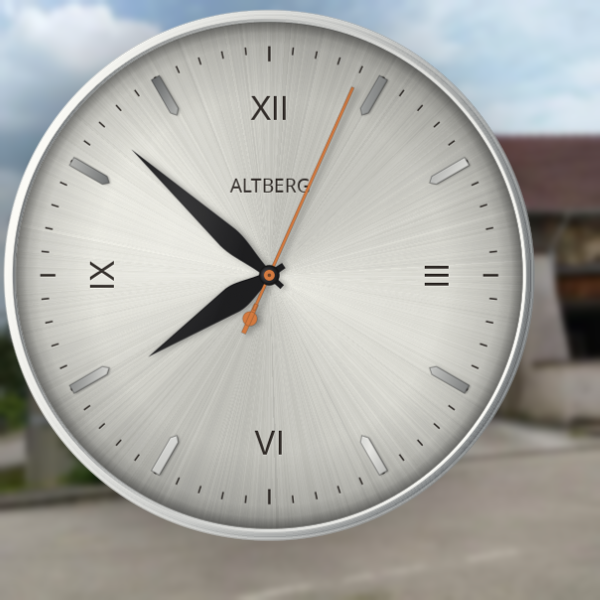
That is h=7 m=52 s=4
